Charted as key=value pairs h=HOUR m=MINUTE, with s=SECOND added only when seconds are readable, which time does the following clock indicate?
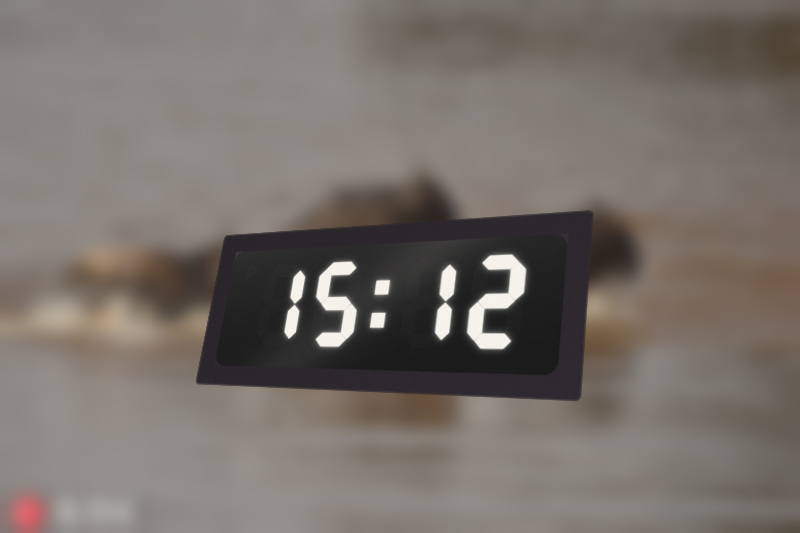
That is h=15 m=12
